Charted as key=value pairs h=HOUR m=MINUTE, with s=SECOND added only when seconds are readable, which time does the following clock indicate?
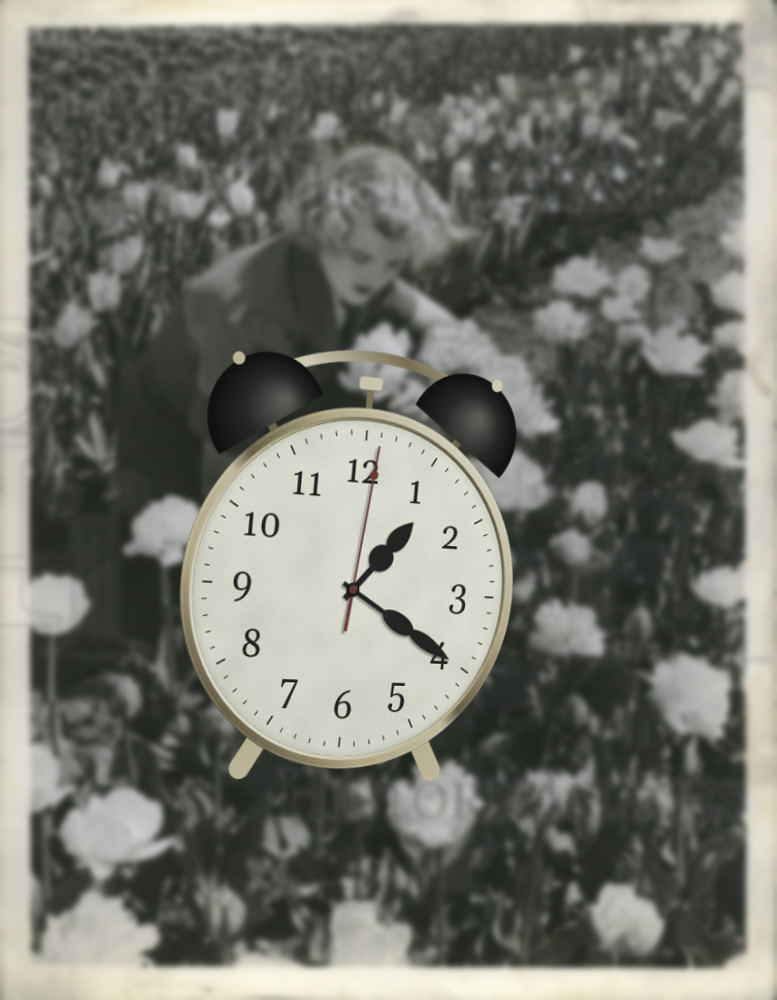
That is h=1 m=20 s=1
